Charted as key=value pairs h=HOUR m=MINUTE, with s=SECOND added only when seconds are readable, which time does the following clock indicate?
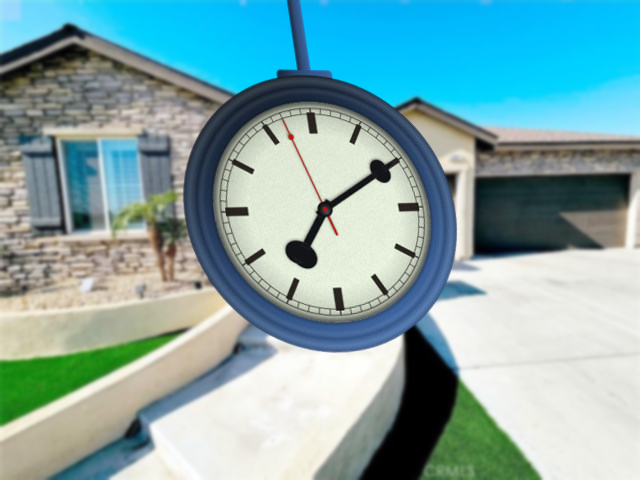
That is h=7 m=9 s=57
